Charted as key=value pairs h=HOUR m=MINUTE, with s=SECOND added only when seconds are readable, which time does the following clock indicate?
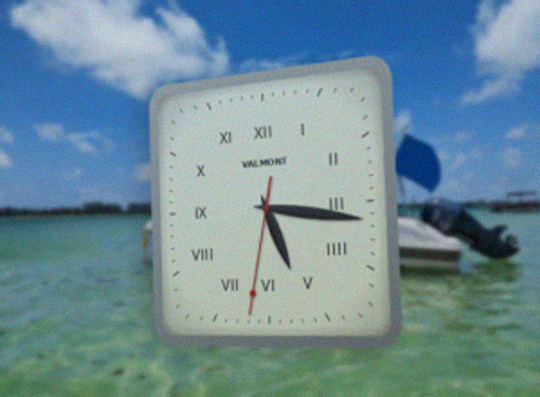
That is h=5 m=16 s=32
